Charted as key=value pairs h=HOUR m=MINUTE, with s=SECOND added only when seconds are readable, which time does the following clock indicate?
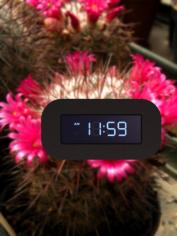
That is h=11 m=59
